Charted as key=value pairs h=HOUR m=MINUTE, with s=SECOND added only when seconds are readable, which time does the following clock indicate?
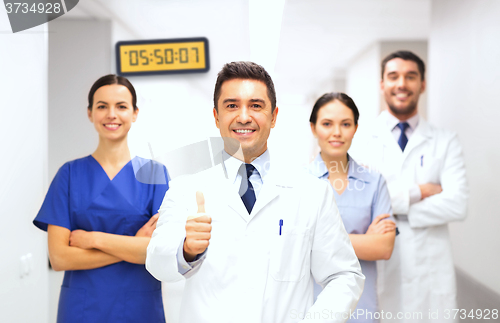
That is h=5 m=50 s=7
